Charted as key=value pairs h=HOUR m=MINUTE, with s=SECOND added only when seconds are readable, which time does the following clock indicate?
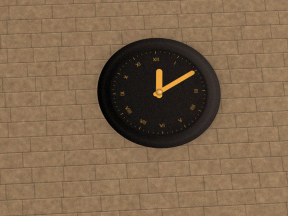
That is h=12 m=10
